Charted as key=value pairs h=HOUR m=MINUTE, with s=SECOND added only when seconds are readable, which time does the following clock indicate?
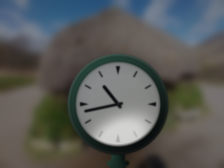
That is h=10 m=43
